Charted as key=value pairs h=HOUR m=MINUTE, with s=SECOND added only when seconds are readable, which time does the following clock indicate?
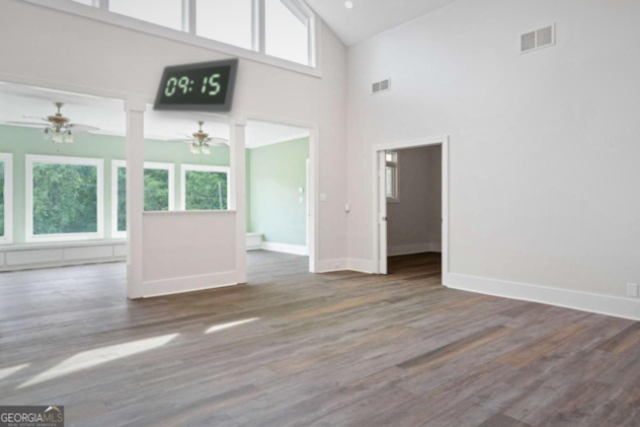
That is h=9 m=15
